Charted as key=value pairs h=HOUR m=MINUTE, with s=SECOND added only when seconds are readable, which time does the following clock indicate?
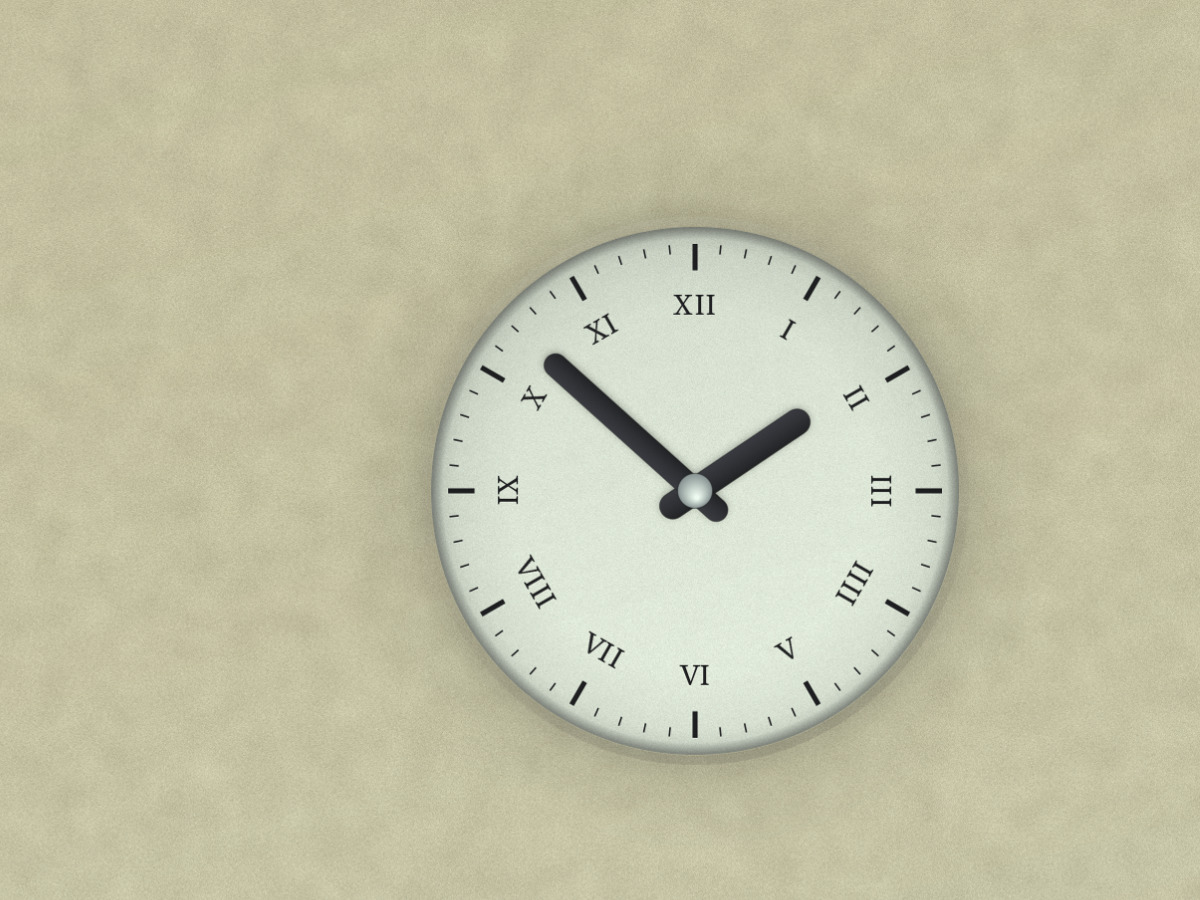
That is h=1 m=52
